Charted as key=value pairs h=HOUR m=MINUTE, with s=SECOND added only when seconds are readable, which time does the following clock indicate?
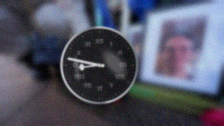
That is h=8 m=47
